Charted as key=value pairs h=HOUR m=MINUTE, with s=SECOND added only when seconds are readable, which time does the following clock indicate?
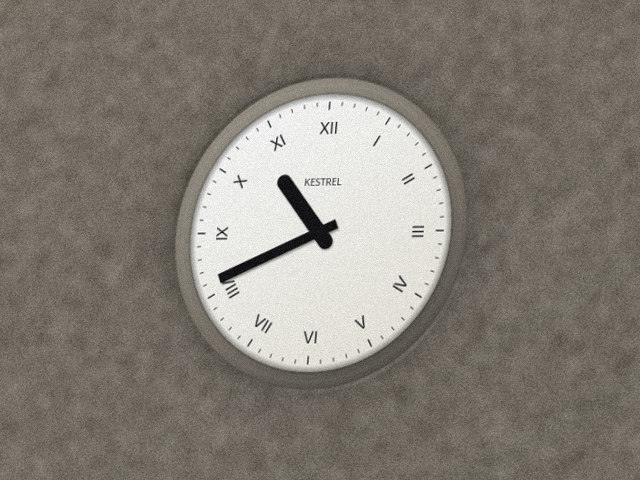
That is h=10 m=41
